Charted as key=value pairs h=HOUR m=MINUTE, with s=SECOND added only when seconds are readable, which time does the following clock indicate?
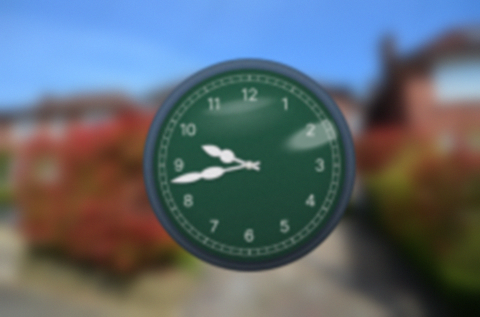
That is h=9 m=43
